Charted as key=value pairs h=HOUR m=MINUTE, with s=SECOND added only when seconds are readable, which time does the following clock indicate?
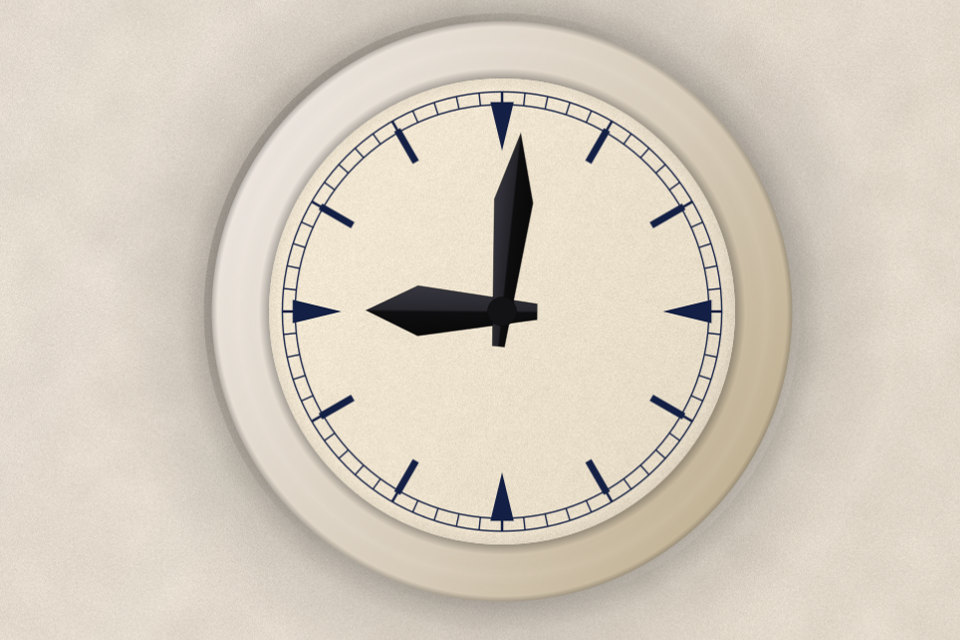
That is h=9 m=1
